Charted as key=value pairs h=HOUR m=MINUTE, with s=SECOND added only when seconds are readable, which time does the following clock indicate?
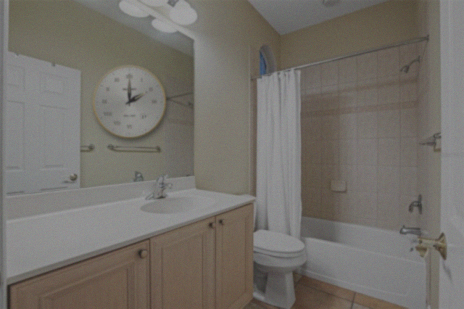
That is h=2 m=0
